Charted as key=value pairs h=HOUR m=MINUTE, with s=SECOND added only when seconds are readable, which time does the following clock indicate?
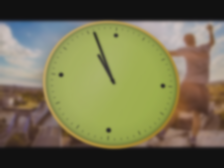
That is h=10 m=56
